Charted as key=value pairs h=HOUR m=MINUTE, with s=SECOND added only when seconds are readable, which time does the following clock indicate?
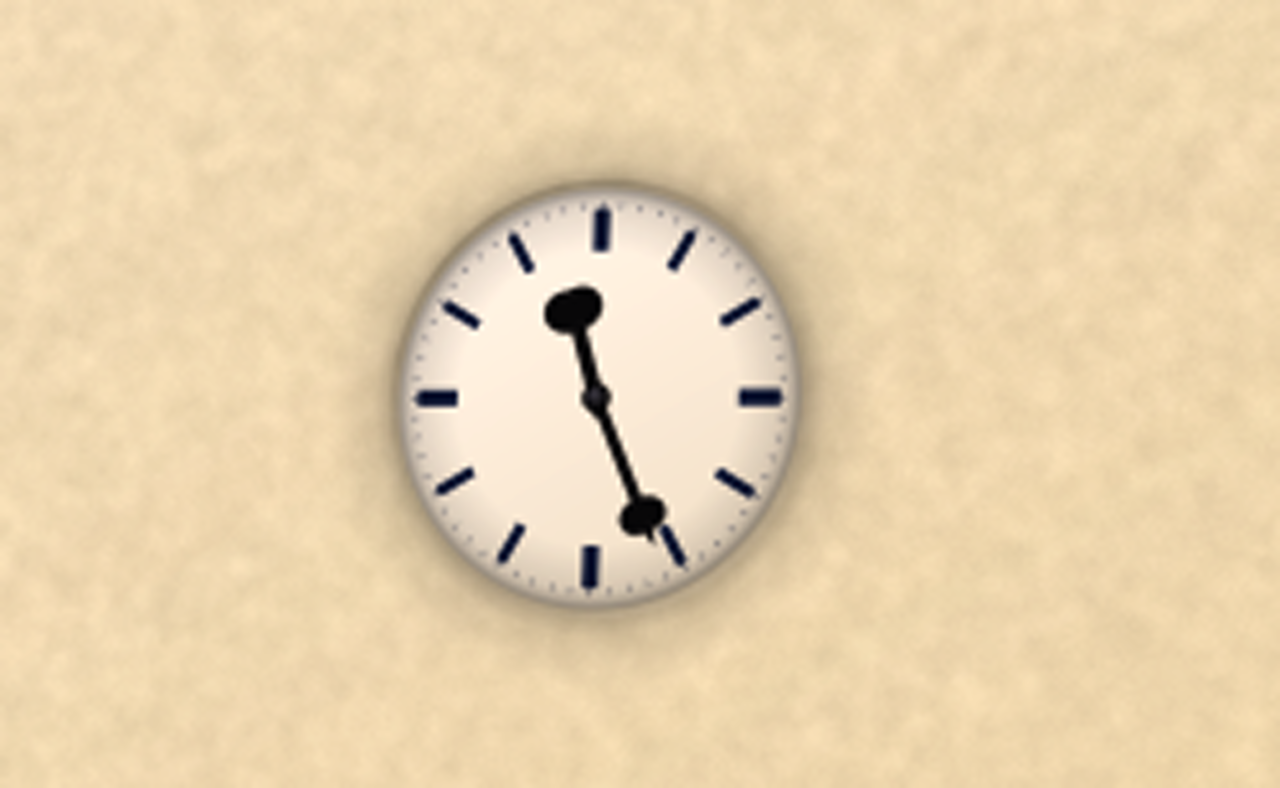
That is h=11 m=26
